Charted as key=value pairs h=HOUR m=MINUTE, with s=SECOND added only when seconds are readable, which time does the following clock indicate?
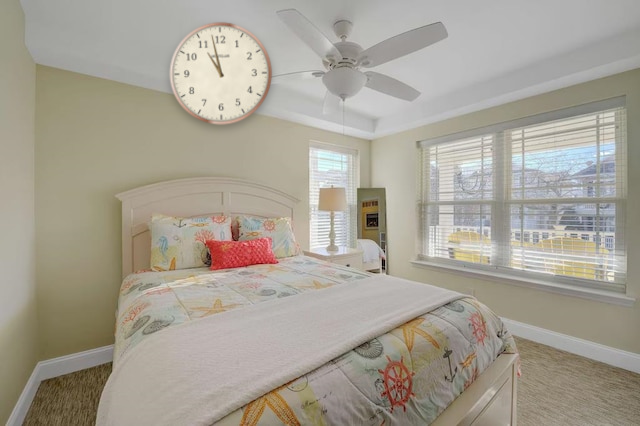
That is h=10 m=58
